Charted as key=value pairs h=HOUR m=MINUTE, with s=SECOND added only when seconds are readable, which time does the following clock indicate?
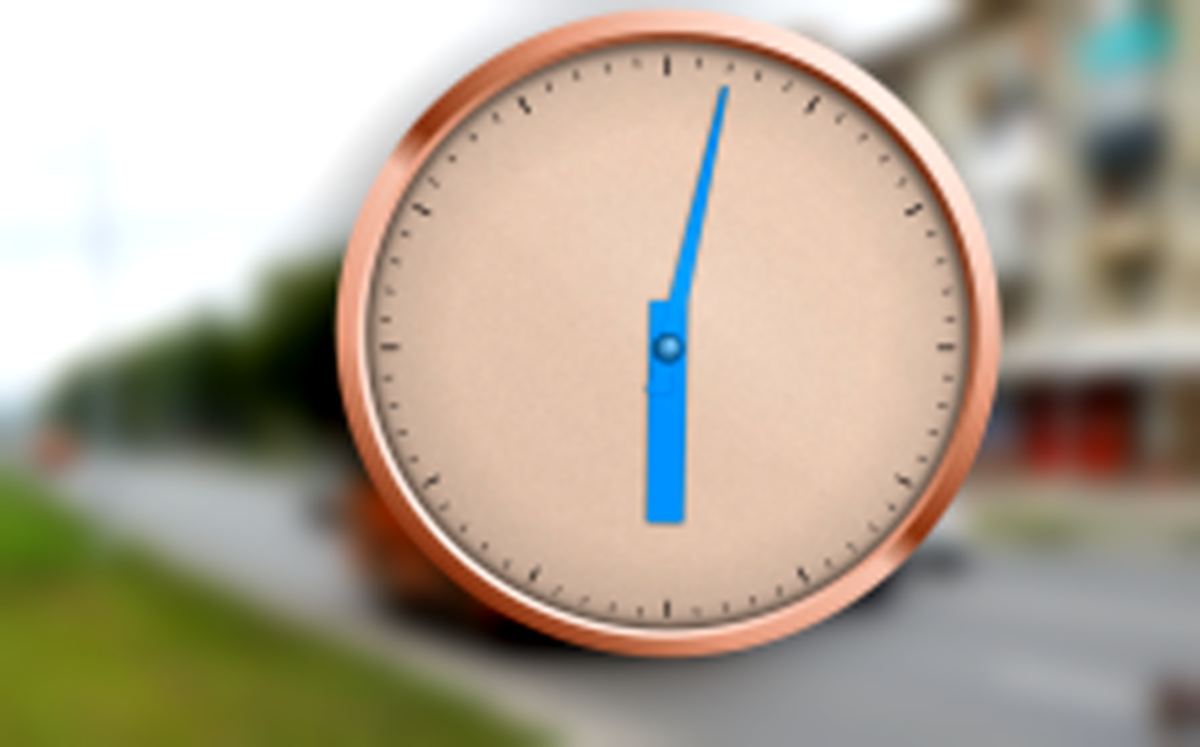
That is h=6 m=2
